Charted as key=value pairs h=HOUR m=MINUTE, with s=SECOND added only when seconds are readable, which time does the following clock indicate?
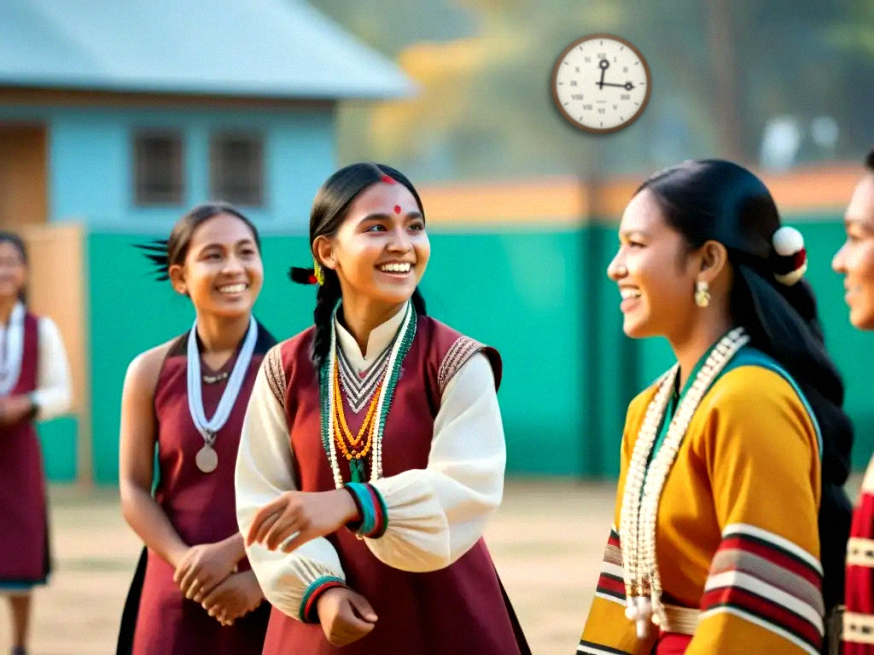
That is h=12 m=16
